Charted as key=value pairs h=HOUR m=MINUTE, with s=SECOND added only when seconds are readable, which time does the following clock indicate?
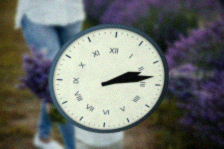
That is h=2 m=13
